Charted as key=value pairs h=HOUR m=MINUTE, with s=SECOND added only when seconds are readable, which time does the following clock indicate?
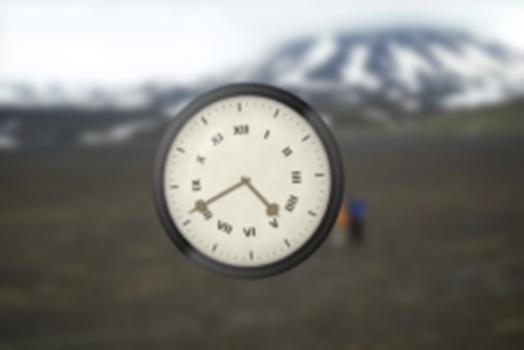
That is h=4 m=41
